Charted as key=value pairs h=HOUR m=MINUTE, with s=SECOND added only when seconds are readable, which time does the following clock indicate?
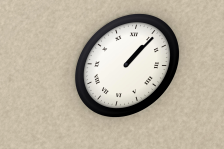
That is h=1 m=6
